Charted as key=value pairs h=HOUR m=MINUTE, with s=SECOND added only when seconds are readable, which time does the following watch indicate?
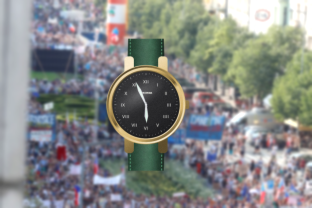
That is h=5 m=56
